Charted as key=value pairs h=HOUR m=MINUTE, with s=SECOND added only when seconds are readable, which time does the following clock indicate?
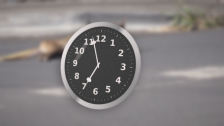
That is h=6 m=57
